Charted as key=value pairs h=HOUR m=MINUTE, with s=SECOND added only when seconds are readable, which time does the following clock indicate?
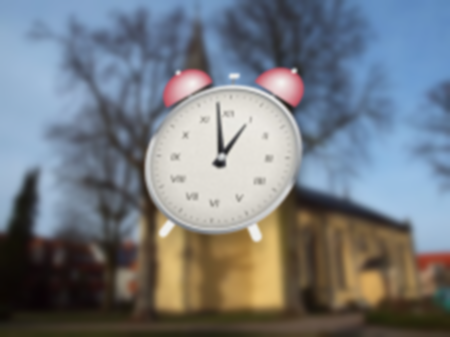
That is h=12 m=58
